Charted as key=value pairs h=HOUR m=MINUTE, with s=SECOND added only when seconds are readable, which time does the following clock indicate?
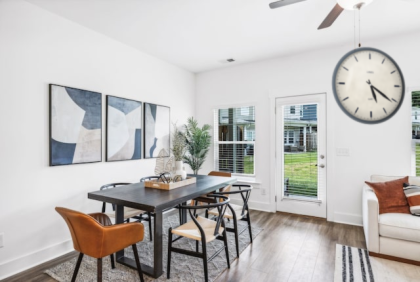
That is h=5 m=21
